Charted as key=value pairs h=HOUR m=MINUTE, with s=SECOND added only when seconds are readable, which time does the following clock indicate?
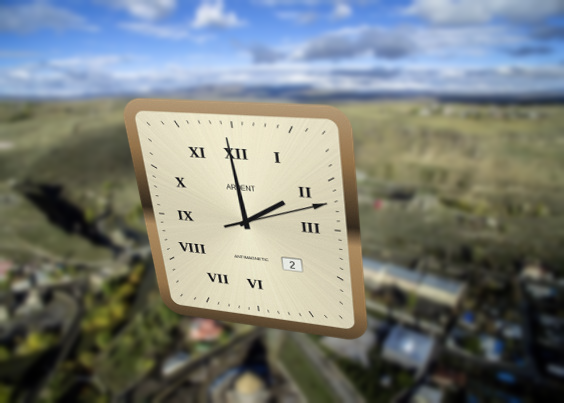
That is h=1 m=59 s=12
